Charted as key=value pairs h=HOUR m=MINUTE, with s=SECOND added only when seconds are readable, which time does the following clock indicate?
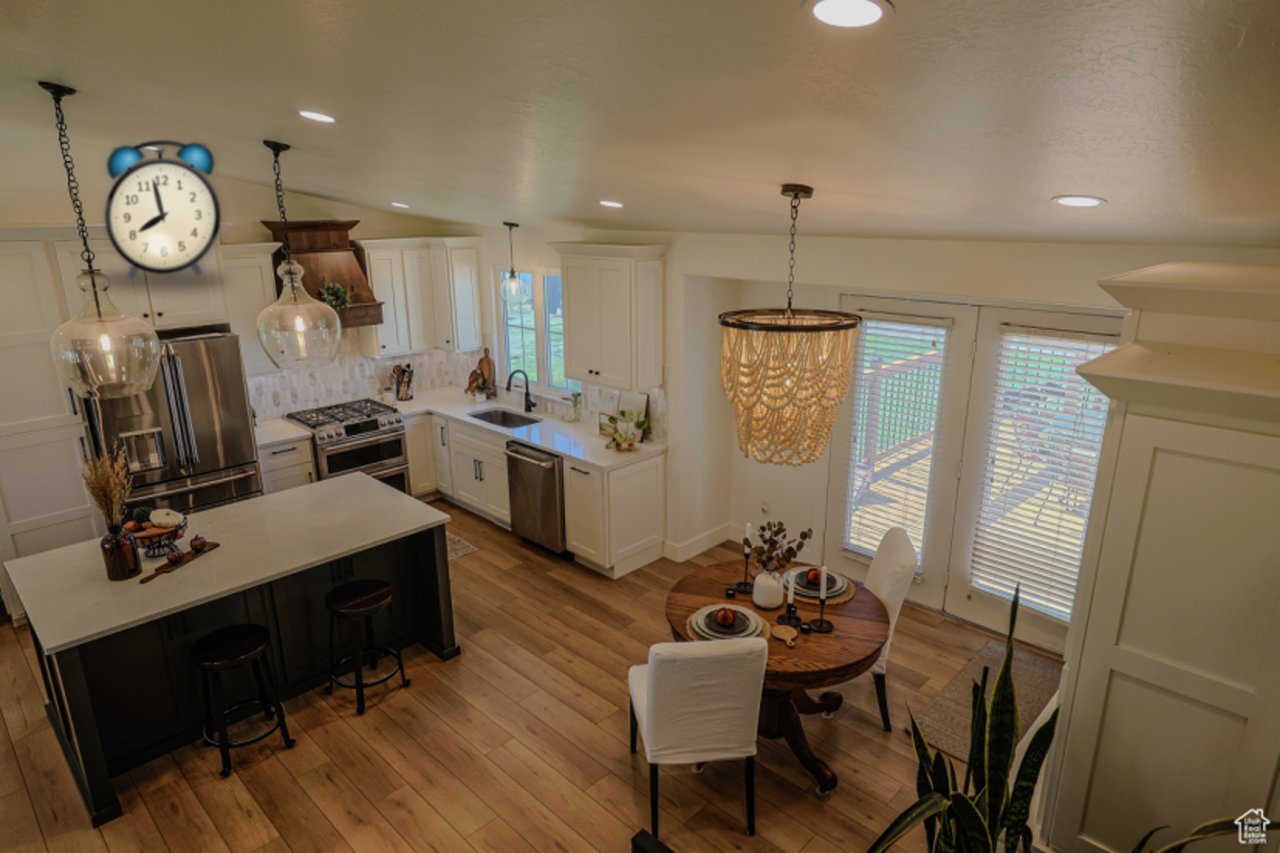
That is h=7 m=58
